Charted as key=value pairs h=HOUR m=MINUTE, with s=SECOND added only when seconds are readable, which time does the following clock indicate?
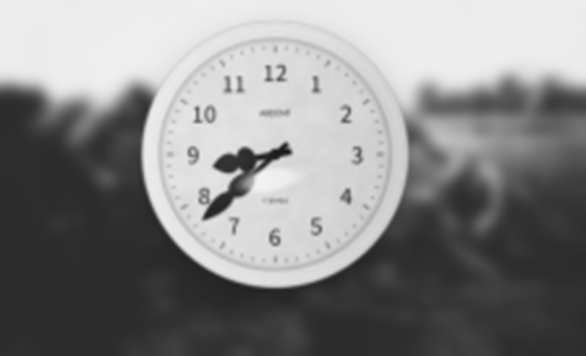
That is h=8 m=38
